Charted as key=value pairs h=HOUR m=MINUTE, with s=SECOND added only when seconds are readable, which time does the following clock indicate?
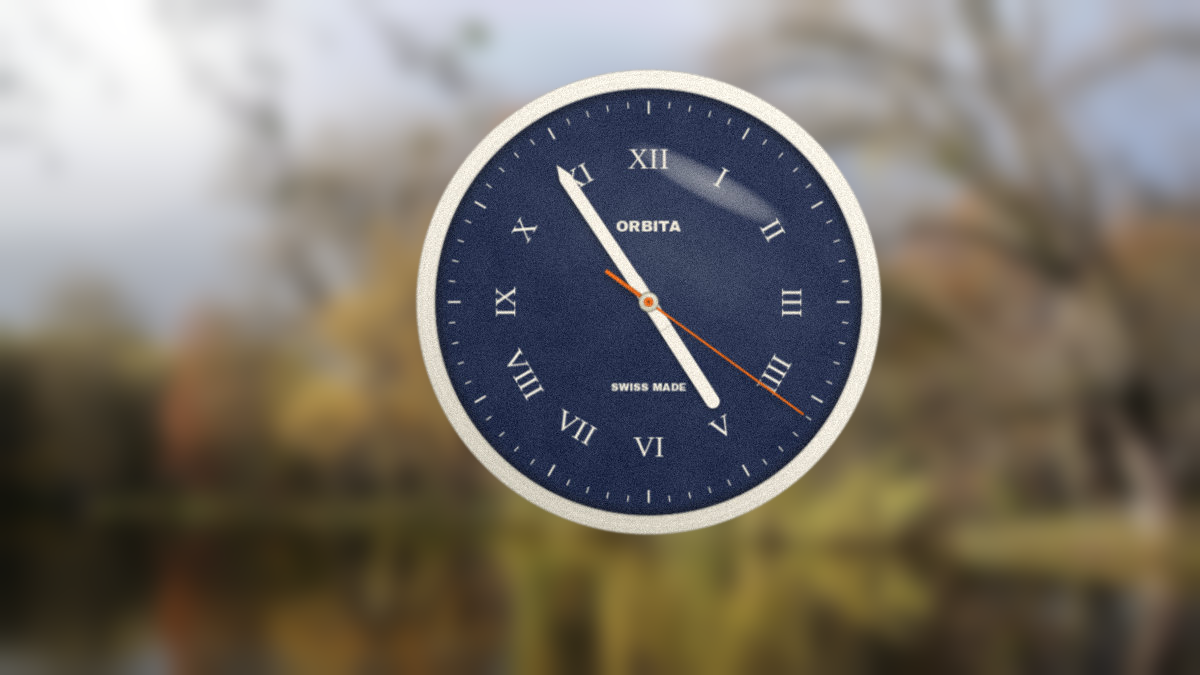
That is h=4 m=54 s=21
